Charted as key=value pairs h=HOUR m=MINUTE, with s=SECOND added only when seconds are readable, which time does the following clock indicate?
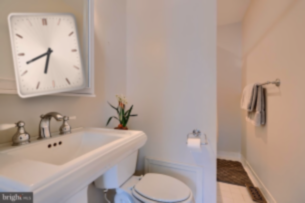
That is h=6 m=42
